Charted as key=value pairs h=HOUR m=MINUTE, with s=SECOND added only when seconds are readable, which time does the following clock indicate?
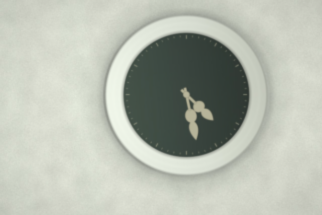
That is h=4 m=28
